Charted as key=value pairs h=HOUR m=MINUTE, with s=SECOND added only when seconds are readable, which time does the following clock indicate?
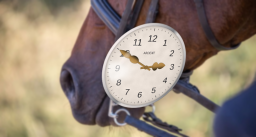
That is h=2 m=50
